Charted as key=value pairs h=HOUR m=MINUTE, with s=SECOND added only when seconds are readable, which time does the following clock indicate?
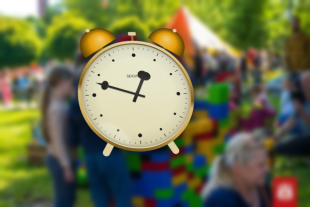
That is h=12 m=48
